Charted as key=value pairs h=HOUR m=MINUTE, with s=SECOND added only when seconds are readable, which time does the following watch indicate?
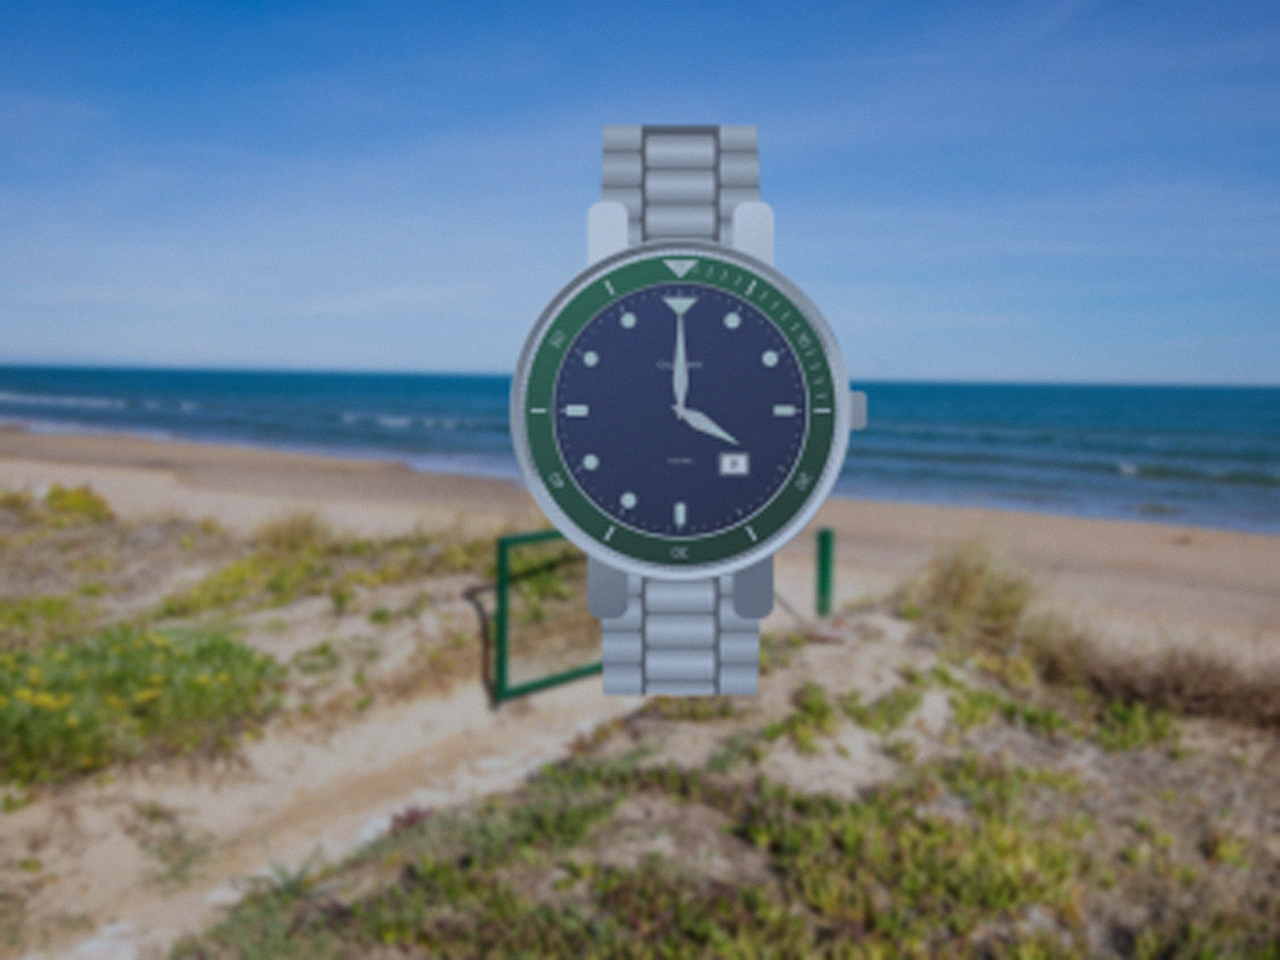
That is h=4 m=0
